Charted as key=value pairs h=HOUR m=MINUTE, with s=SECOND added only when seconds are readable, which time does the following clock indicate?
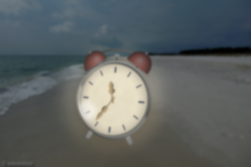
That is h=11 m=36
